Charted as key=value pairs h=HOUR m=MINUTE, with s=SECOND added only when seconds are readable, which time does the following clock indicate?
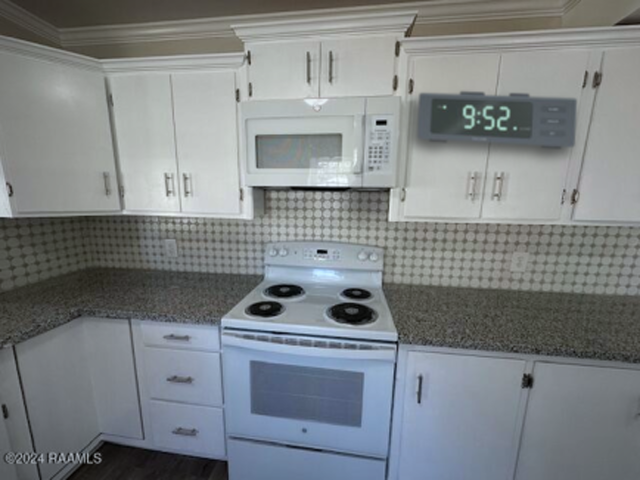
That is h=9 m=52
